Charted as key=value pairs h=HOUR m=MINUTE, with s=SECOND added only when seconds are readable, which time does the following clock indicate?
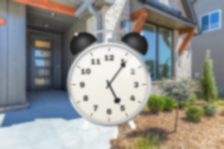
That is h=5 m=6
